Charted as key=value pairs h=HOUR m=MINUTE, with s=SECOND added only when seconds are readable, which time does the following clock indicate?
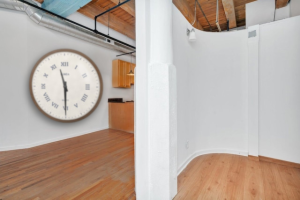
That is h=11 m=30
